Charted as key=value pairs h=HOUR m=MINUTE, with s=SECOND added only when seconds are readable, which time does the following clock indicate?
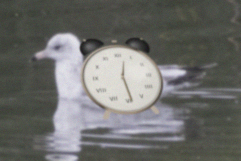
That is h=12 m=29
